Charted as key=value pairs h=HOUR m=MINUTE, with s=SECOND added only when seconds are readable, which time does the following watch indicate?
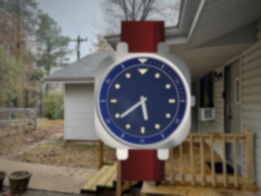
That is h=5 m=39
